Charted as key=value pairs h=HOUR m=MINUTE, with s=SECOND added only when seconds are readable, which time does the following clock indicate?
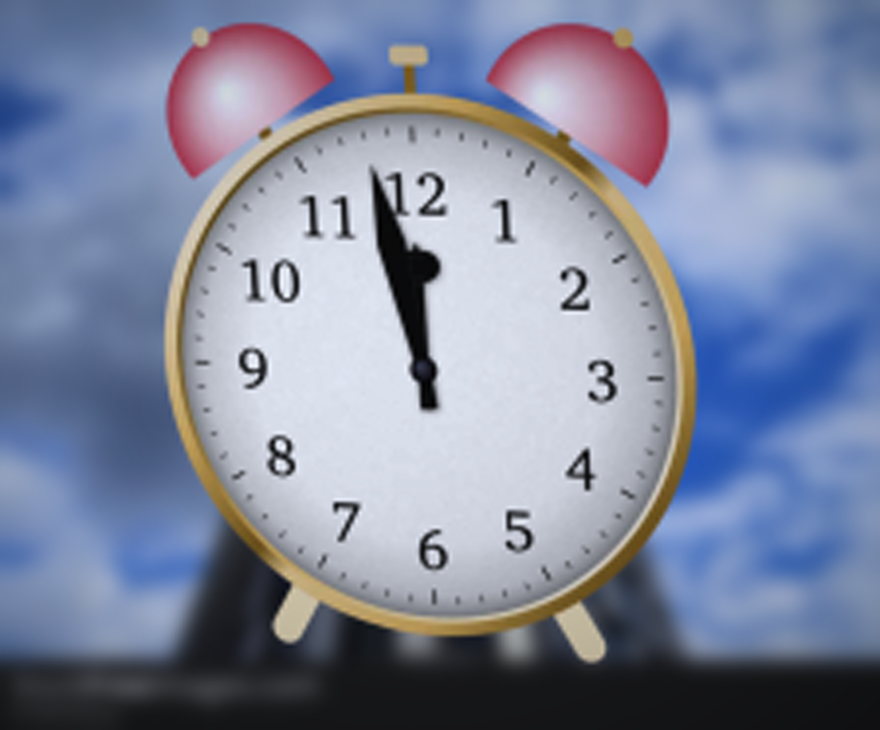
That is h=11 m=58
